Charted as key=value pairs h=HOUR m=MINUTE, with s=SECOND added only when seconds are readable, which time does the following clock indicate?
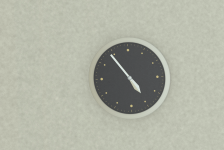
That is h=4 m=54
